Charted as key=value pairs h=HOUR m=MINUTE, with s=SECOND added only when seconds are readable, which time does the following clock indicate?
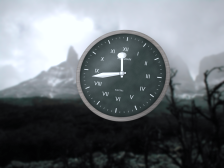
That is h=11 m=43
